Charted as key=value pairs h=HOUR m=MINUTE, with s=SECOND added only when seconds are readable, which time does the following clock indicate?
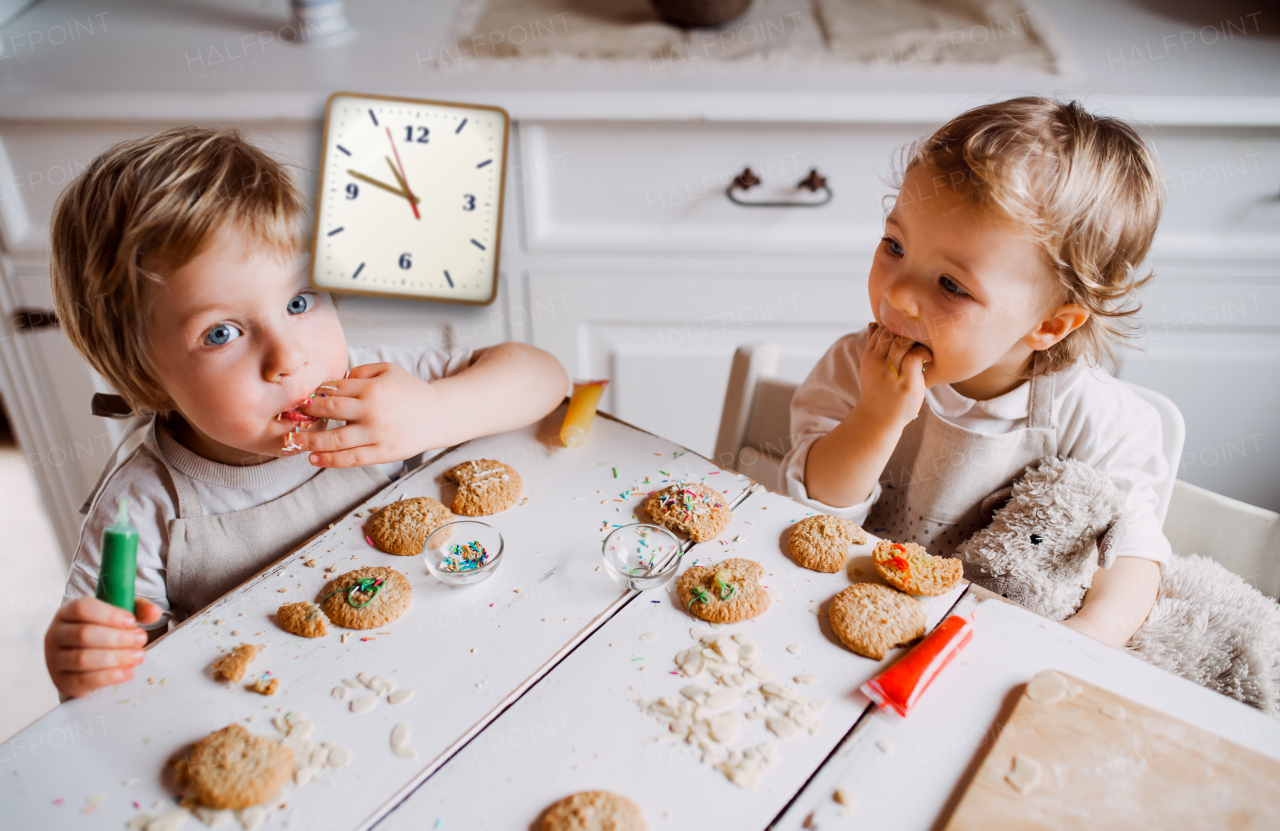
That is h=10 m=47 s=56
